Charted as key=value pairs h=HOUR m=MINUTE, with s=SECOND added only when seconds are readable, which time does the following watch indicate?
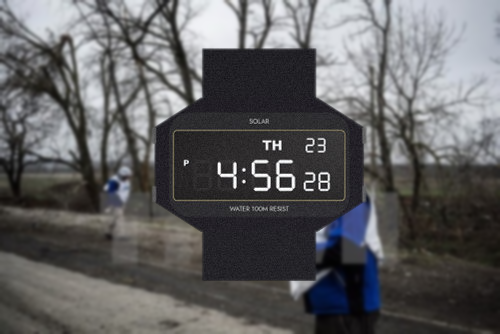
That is h=4 m=56 s=28
